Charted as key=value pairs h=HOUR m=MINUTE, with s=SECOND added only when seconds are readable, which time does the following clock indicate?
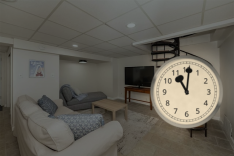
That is h=11 m=1
